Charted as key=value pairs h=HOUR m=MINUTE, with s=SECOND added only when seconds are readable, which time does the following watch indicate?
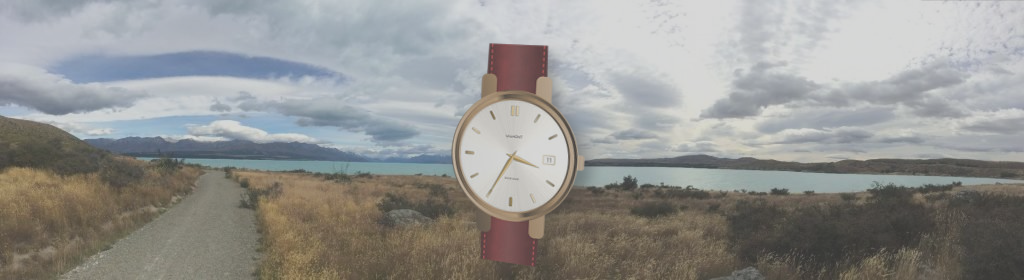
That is h=3 m=35
